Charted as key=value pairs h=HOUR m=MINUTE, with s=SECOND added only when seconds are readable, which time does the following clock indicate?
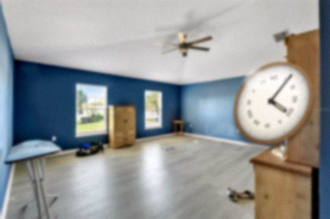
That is h=4 m=6
